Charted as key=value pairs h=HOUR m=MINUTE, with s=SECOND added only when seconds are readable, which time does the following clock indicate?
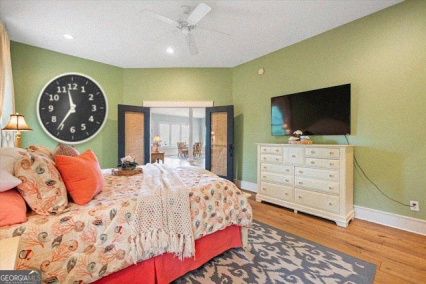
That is h=11 m=36
